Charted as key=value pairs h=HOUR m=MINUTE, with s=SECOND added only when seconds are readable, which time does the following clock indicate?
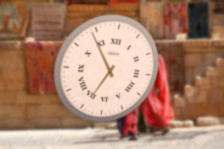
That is h=6 m=54
